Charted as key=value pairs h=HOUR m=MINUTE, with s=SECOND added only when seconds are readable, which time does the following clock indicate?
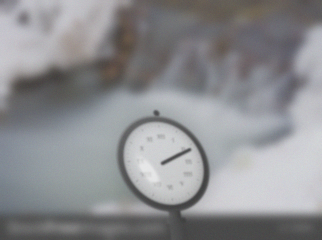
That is h=2 m=11
